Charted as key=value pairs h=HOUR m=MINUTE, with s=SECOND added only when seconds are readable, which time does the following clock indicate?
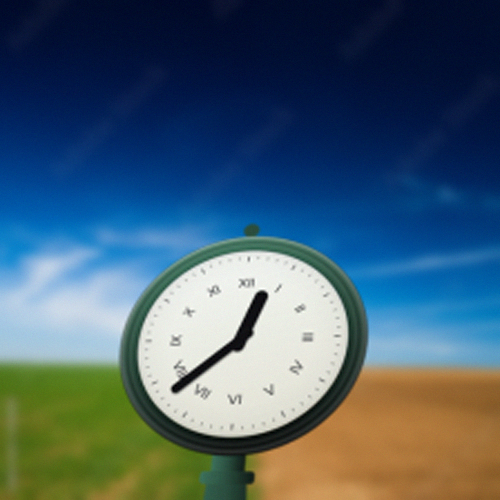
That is h=12 m=38
